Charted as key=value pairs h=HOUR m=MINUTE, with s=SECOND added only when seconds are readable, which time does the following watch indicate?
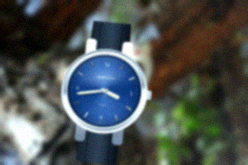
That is h=3 m=43
